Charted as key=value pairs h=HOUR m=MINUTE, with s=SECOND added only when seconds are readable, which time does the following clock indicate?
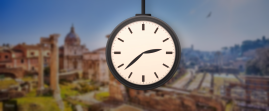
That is h=2 m=38
